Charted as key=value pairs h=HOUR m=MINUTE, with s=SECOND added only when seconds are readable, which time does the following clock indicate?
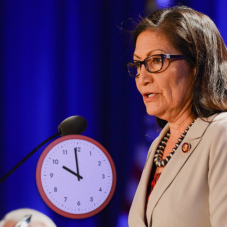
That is h=9 m=59
